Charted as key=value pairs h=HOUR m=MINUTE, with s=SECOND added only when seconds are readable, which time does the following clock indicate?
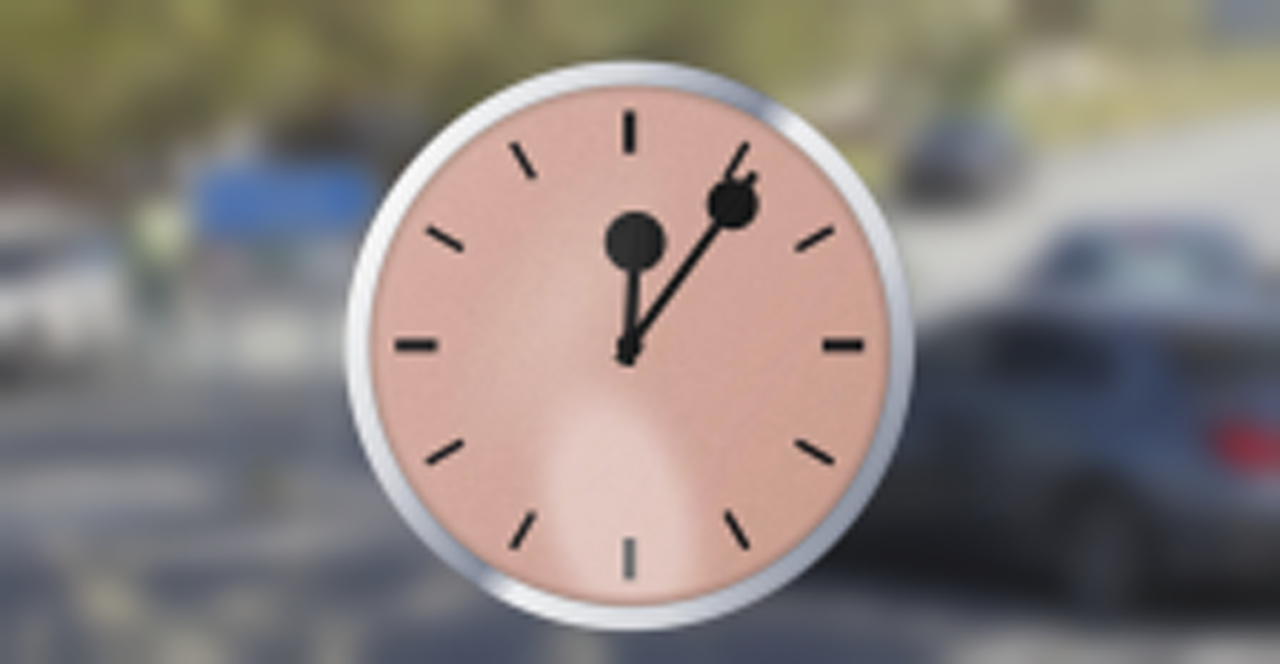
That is h=12 m=6
